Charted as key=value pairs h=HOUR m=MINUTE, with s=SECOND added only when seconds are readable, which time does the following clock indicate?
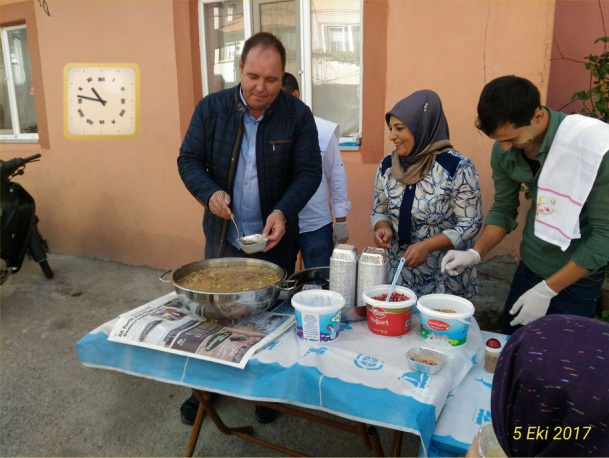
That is h=10 m=47
